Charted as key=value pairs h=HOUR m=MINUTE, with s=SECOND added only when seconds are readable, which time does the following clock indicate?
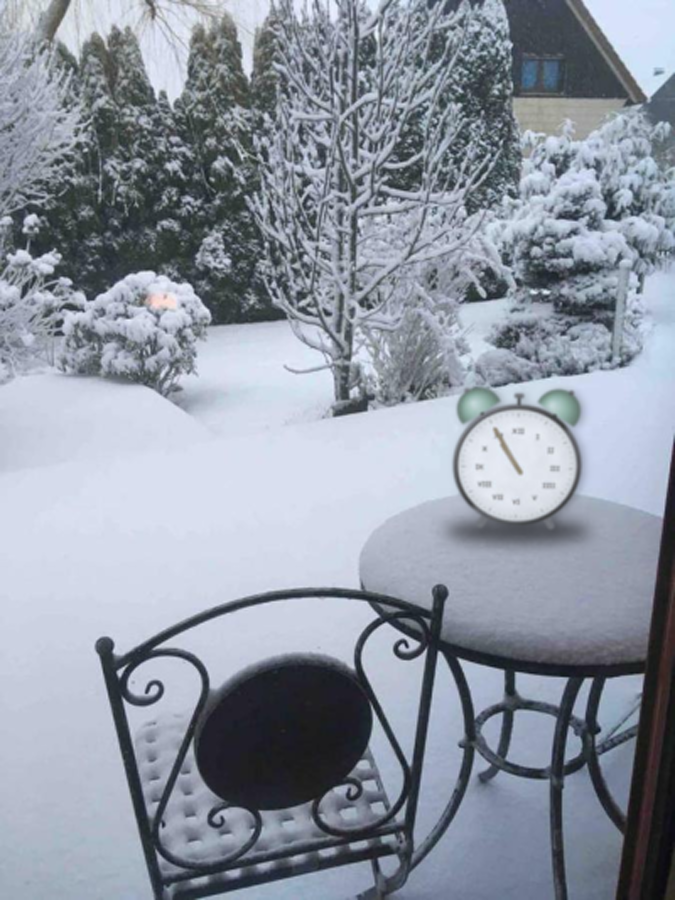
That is h=10 m=55
